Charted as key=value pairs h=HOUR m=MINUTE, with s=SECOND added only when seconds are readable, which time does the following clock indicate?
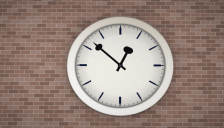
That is h=12 m=52
